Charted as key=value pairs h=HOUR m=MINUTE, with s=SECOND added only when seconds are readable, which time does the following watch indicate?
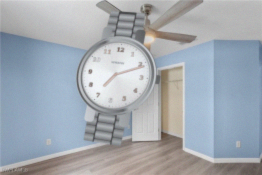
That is h=7 m=11
